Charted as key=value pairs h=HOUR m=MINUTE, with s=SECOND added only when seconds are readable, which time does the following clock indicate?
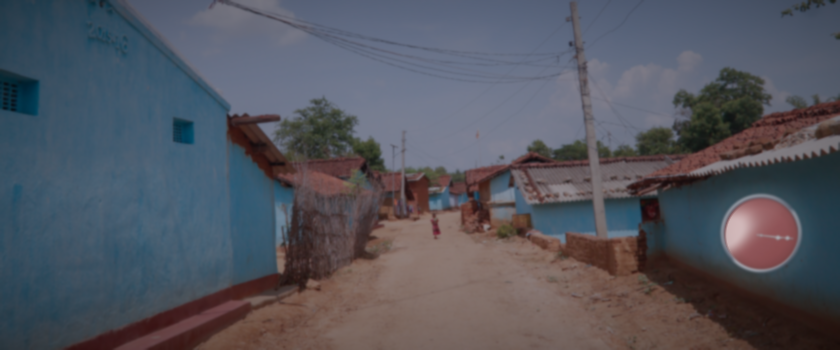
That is h=3 m=16
